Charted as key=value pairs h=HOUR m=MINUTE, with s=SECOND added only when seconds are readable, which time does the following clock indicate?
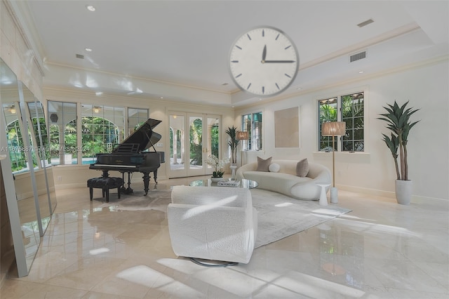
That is h=12 m=15
